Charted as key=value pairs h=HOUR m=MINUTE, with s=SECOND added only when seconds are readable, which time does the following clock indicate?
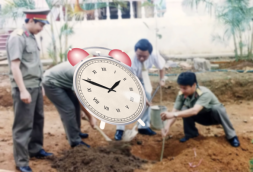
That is h=1 m=49
